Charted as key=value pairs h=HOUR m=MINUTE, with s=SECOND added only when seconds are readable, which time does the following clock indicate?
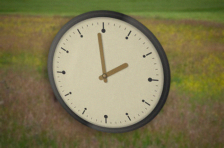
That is h=1 m=59
